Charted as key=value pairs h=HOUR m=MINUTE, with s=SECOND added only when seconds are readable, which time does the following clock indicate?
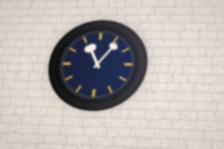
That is h=11 m=6
